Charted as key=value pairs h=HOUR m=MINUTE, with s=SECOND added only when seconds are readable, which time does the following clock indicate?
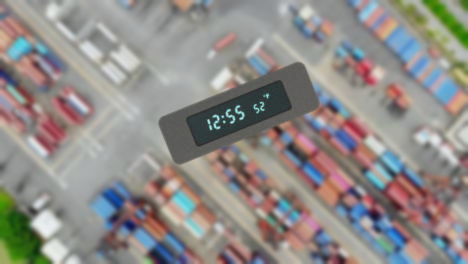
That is h=12 m=55
